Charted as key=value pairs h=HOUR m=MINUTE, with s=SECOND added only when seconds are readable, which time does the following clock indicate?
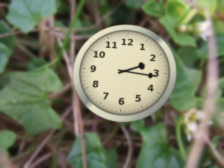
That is h=2 m=16
